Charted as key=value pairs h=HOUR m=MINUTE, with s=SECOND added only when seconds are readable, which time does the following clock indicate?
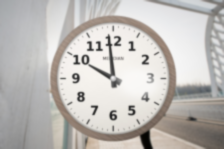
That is h=9 m=59
